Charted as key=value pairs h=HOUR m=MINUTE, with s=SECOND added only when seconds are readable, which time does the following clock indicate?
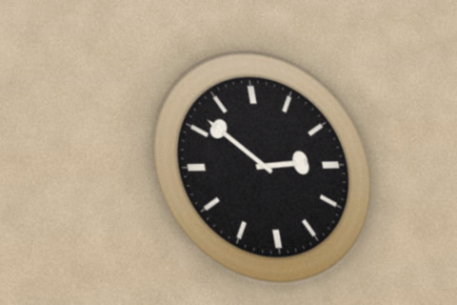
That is h=2 m=52
